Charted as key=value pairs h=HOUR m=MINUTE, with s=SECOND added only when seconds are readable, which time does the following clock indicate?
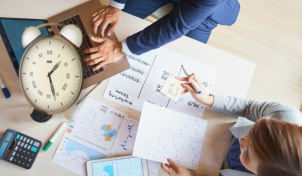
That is h=1 m=27
